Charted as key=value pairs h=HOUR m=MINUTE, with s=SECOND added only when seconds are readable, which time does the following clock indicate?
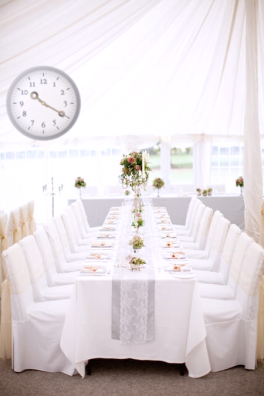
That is h=10 m=20
